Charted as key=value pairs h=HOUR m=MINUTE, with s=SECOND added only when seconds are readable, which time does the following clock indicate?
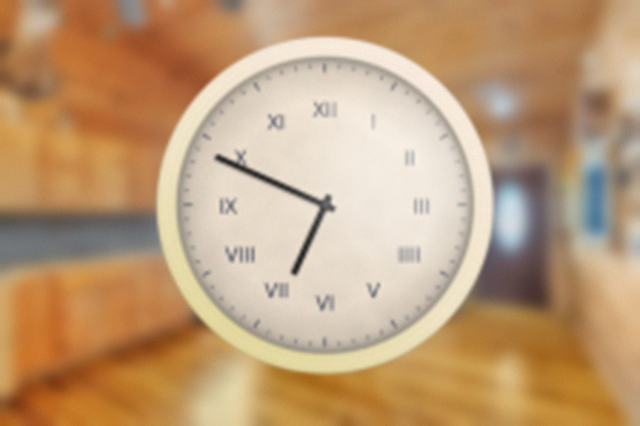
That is h=6 m=49
